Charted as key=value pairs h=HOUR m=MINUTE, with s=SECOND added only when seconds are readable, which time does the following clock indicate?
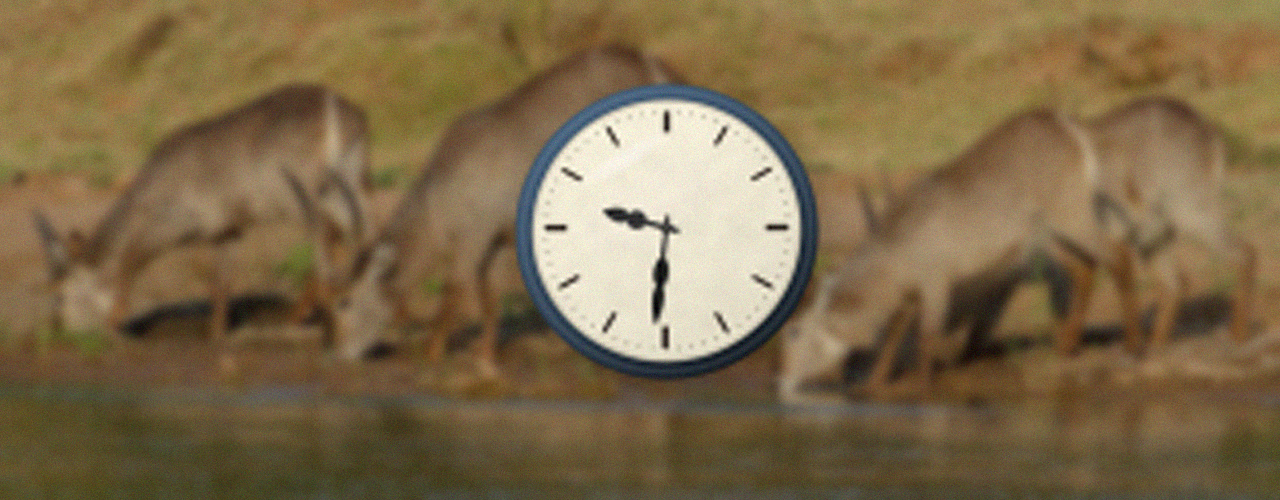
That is h=9 m=31
